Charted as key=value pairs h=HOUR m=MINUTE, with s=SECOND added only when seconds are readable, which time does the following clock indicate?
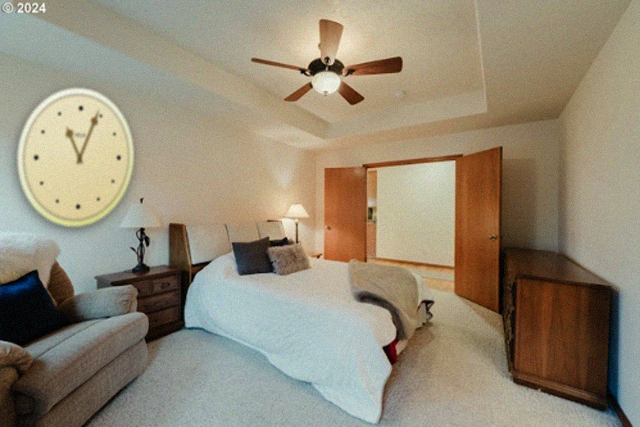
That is h=11 m=4
